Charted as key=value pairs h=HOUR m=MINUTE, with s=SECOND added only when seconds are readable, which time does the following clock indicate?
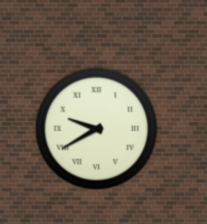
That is h=9 m=40
